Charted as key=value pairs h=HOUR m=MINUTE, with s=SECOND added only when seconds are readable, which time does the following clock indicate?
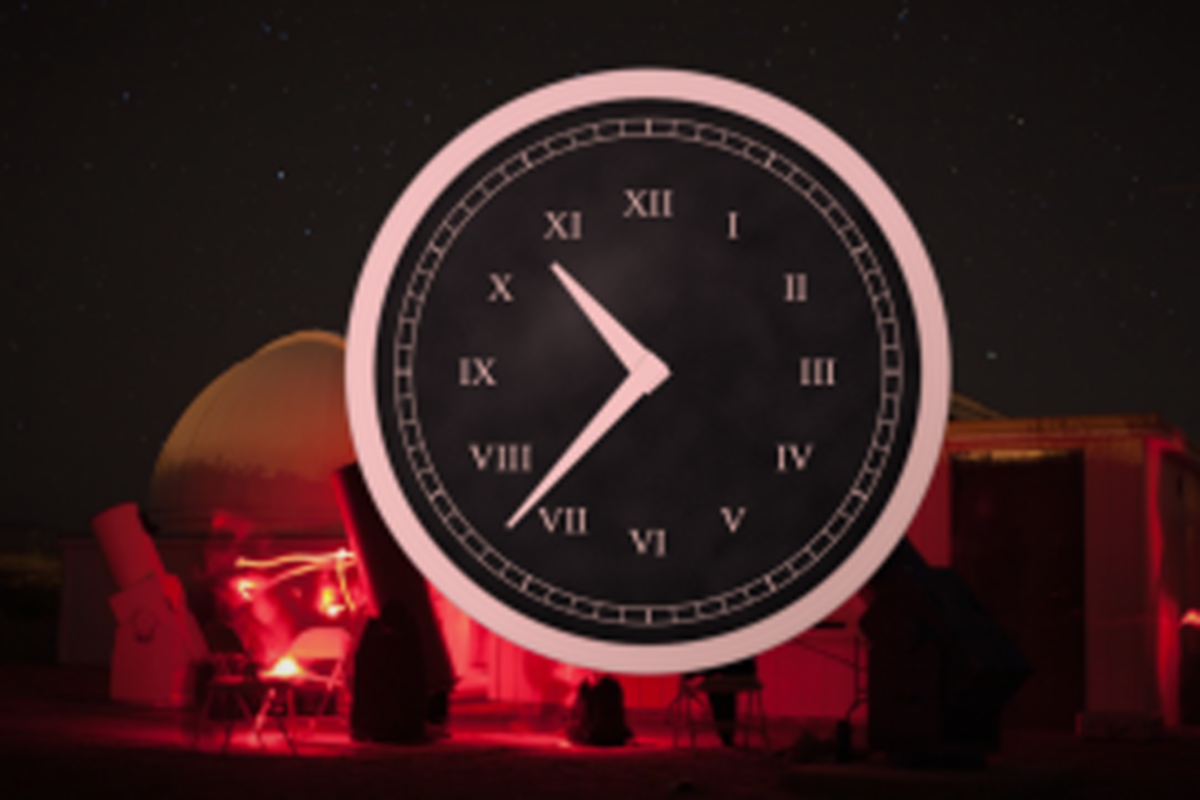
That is h=10 m=37
